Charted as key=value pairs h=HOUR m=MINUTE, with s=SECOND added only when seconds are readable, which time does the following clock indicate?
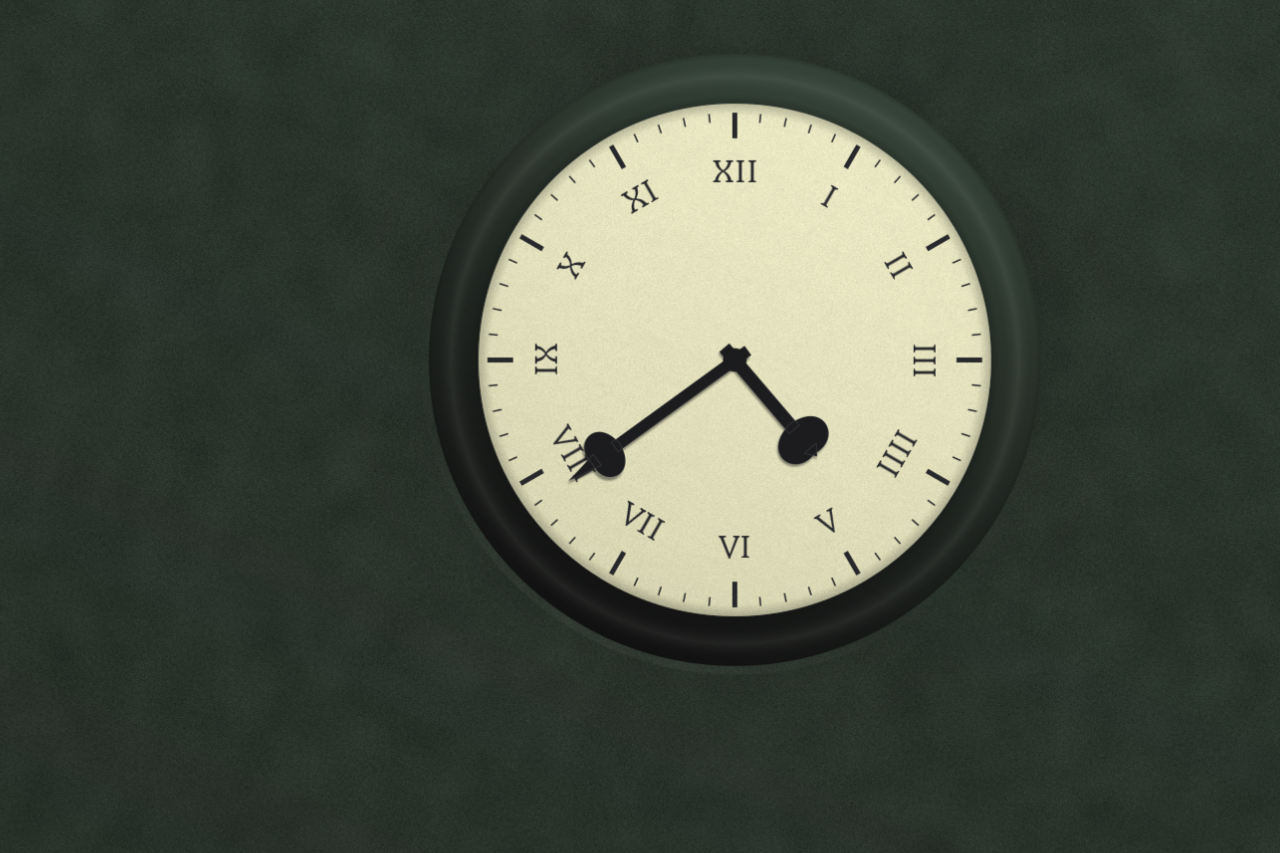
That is h=4 m=39
